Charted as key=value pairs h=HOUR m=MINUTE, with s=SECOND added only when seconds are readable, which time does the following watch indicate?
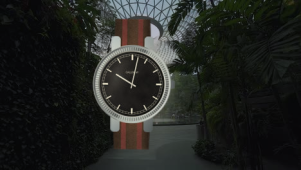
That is h=10 m=2
